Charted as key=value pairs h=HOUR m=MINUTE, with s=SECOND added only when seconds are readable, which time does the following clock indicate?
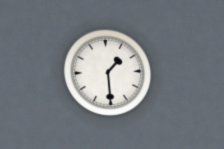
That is h=1 m=30
